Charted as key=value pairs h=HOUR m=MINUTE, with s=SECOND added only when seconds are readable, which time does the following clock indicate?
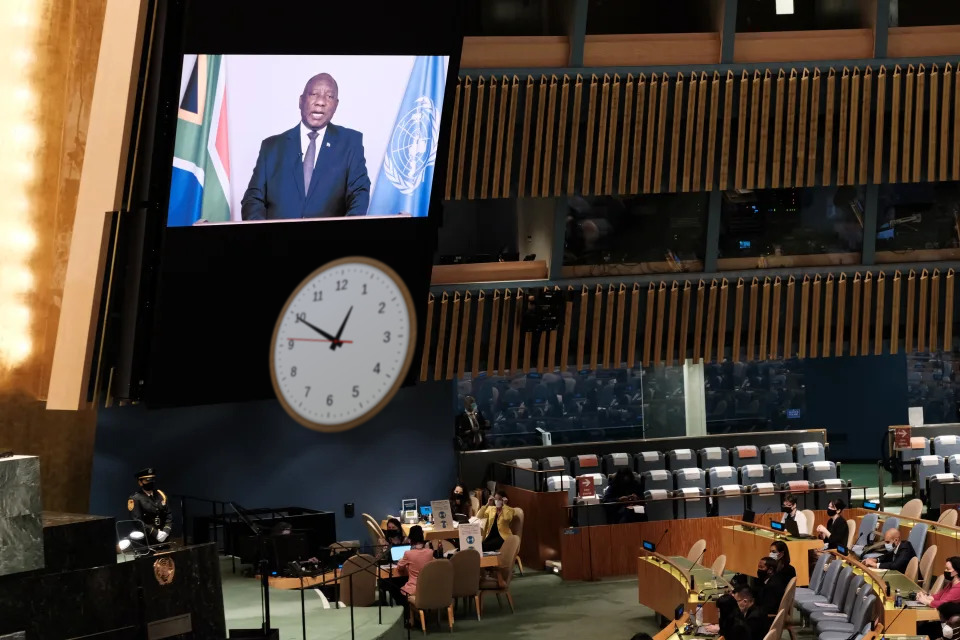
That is h=12 m=49 s=46
